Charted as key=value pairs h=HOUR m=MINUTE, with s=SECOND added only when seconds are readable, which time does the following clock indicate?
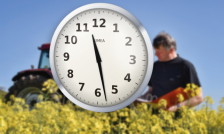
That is h=11 m=28
